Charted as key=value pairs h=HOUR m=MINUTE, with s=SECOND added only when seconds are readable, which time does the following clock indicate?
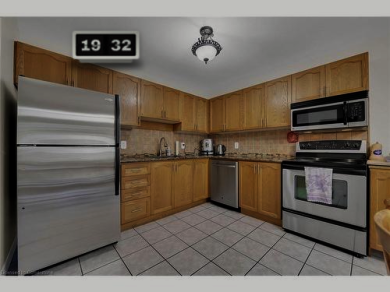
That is h=19 m=32
